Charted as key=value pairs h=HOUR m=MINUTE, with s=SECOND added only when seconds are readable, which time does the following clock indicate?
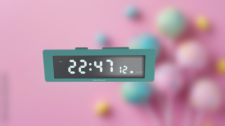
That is h=22 m=47 s=12
